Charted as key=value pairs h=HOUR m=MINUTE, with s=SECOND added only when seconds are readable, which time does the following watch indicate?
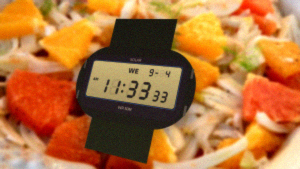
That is h=11 m=33 s=33
